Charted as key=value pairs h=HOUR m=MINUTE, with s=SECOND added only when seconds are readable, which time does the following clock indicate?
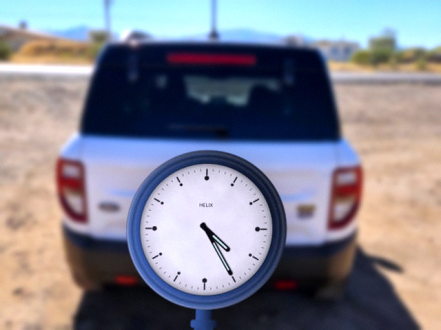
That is h=4 m=25
